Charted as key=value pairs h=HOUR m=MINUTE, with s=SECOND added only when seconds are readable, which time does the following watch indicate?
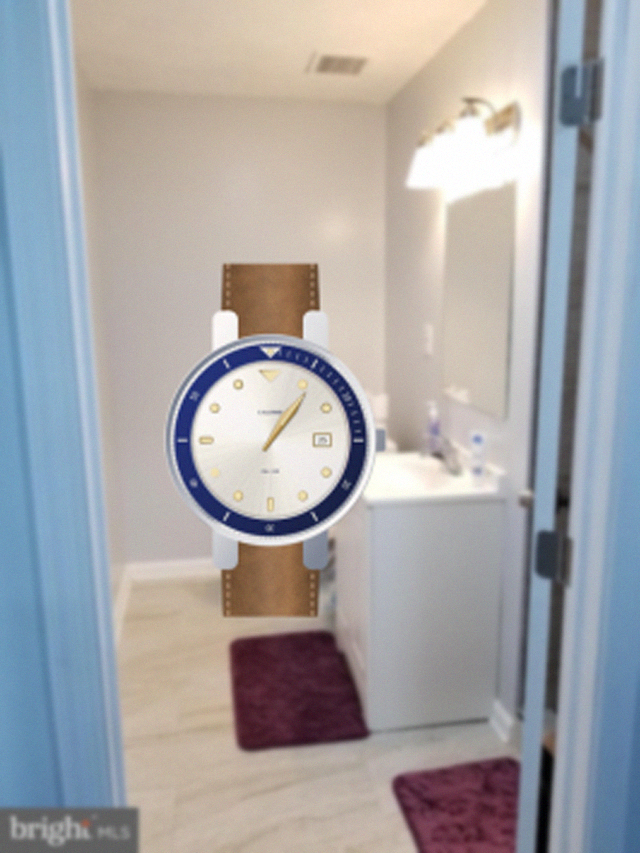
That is h=1 m=6
